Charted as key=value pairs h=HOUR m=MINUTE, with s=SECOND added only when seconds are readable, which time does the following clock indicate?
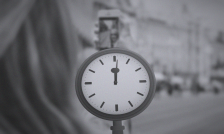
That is h=12 m=1
